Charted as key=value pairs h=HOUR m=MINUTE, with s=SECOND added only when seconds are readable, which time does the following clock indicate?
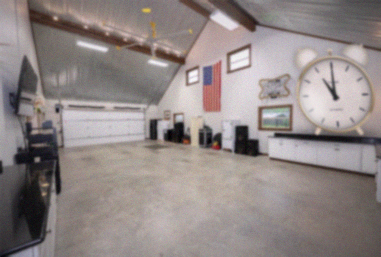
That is h=11 m=0
